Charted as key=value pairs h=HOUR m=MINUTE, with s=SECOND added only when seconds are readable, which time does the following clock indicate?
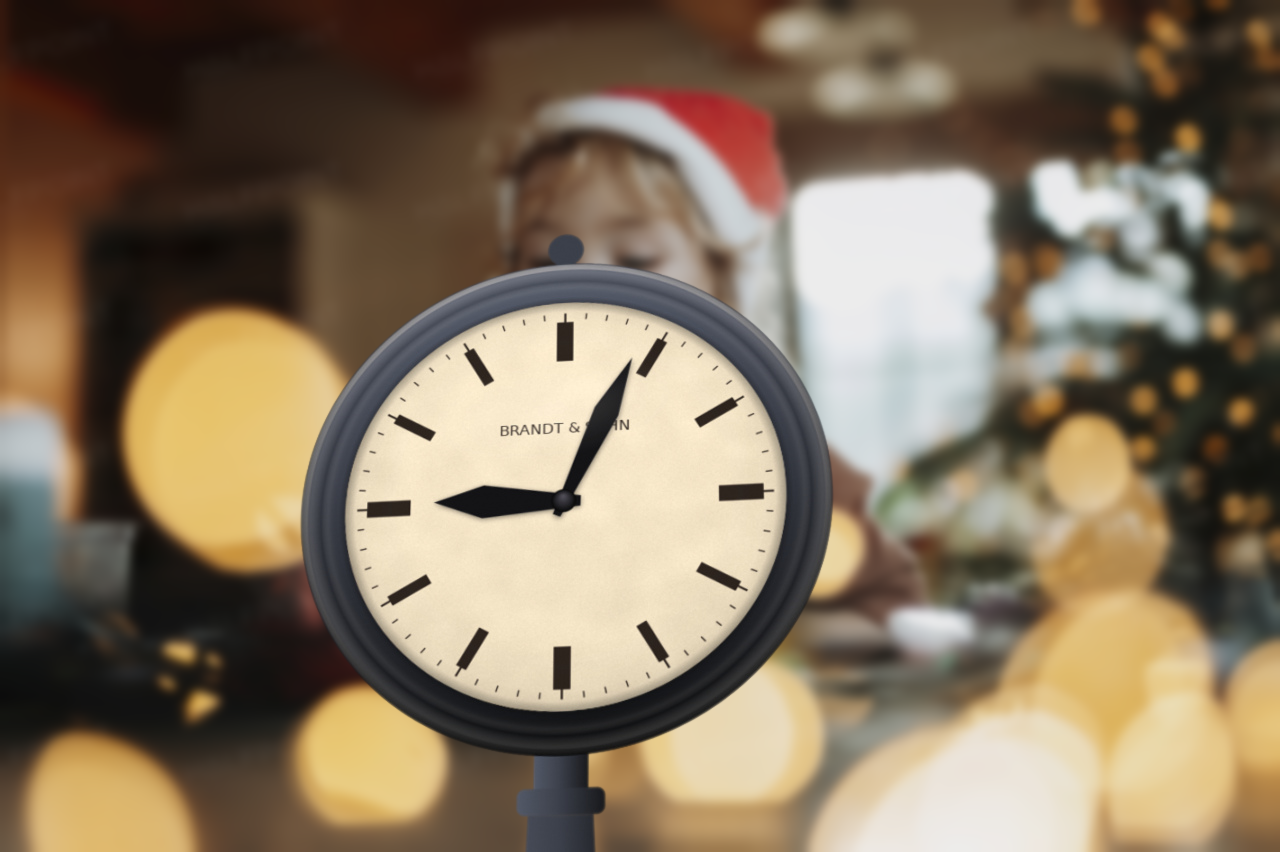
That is h=9 m=4
